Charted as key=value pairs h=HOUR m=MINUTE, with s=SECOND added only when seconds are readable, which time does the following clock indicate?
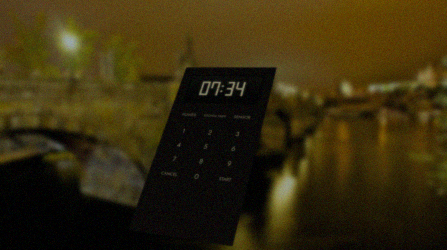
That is h=7 m=34
